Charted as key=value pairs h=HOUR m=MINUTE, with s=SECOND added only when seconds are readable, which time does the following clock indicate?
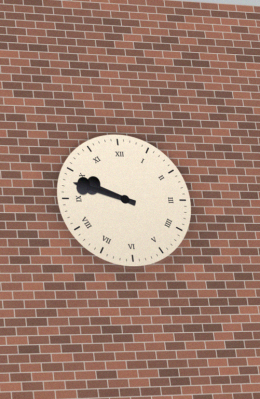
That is h=9 m=48
